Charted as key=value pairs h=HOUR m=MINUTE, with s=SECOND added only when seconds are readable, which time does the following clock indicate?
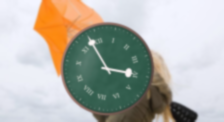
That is h=3 m=58
